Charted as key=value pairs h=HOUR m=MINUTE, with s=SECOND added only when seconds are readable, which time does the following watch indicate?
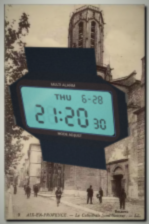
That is h=21 m=20 s=30
